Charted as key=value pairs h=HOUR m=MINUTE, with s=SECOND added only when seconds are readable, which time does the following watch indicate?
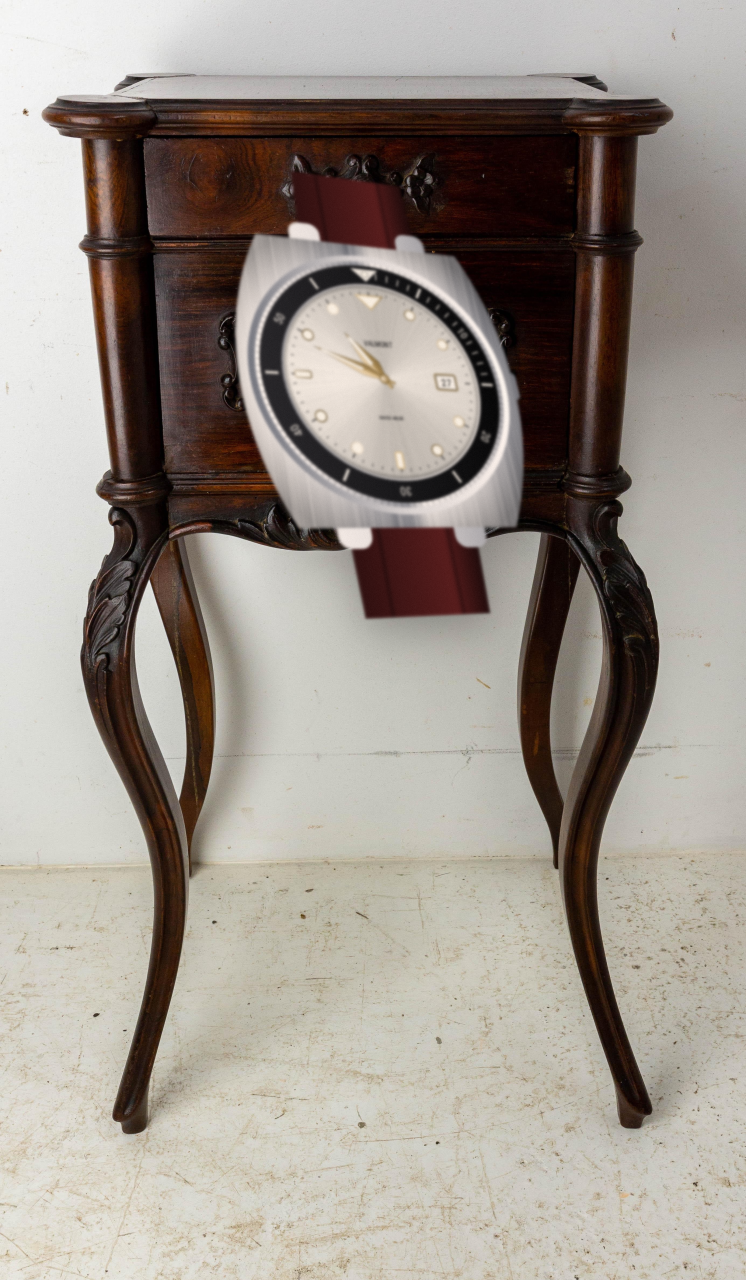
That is h=10 m=49
